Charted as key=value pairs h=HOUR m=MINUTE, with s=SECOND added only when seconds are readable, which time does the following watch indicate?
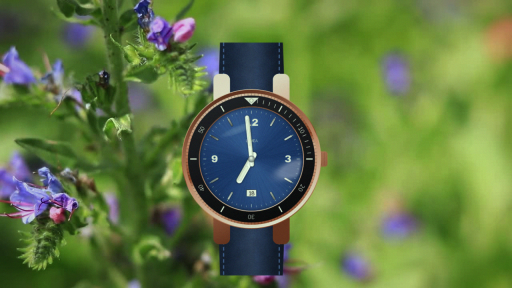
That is h=6 m=59
